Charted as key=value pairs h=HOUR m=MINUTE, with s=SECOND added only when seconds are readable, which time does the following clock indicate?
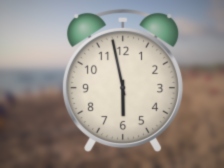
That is h=5 m=58
